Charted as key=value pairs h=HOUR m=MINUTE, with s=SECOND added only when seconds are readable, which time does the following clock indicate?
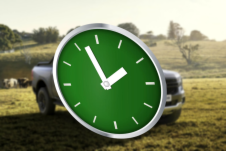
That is h=1 m=57
